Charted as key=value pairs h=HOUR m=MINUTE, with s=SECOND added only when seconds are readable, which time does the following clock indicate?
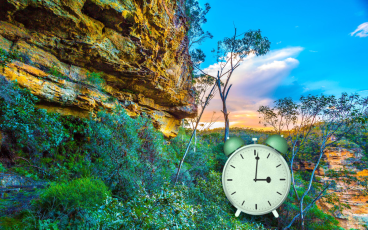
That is h=3 m=1
